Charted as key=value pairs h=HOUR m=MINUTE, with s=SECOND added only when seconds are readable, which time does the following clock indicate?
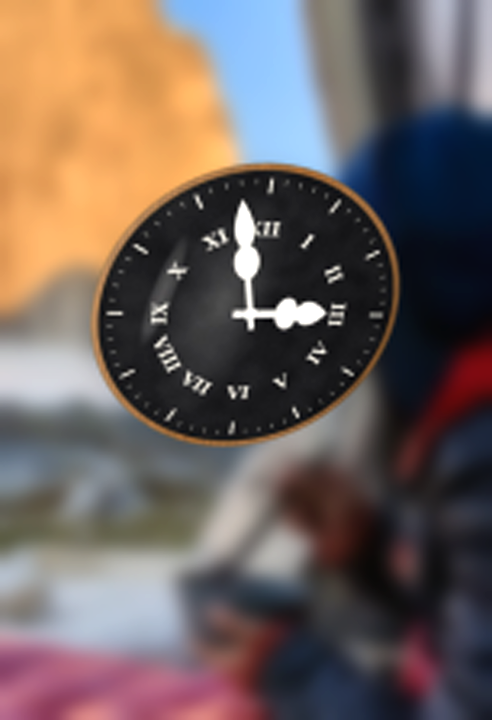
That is h=2 m=58
